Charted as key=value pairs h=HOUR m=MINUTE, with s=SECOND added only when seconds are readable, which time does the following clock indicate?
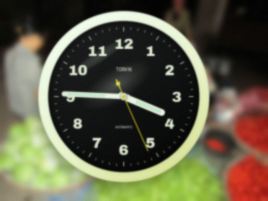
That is h=3 m=45 s=26
